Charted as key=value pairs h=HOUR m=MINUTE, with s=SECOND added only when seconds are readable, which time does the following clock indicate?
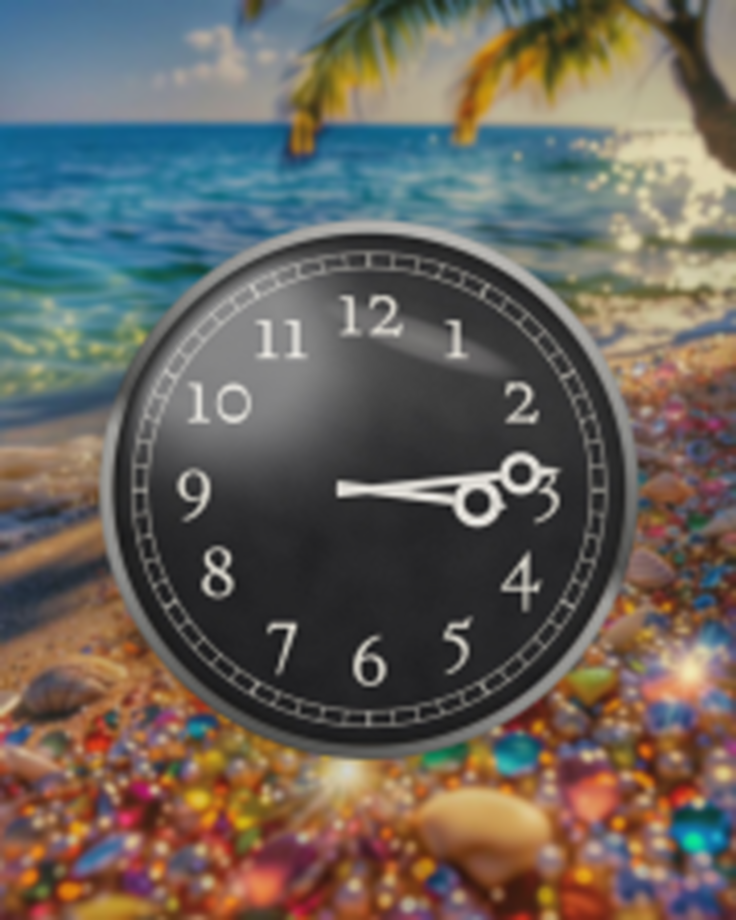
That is h=3 m=14
